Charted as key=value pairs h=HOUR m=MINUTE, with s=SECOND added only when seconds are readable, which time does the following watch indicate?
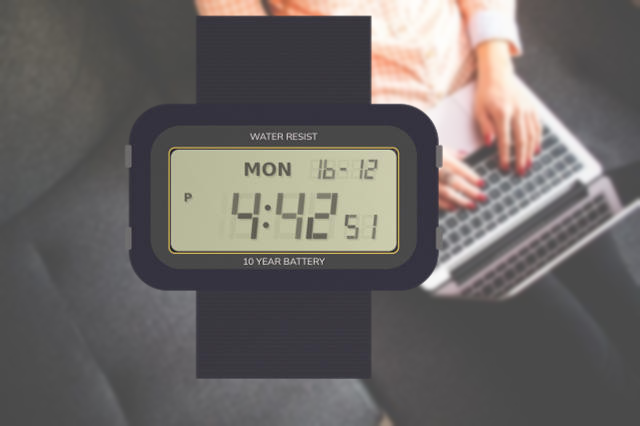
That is h=4 m=42 s=51
